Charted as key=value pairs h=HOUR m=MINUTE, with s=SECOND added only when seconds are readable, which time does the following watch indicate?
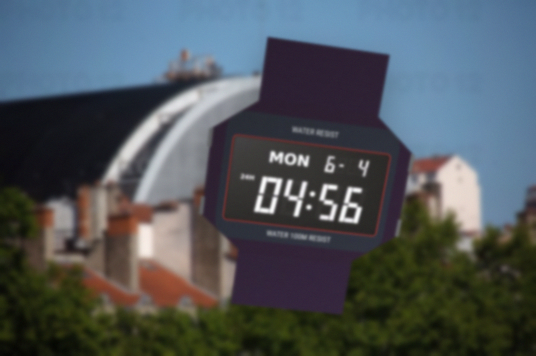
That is h=4 m=56
